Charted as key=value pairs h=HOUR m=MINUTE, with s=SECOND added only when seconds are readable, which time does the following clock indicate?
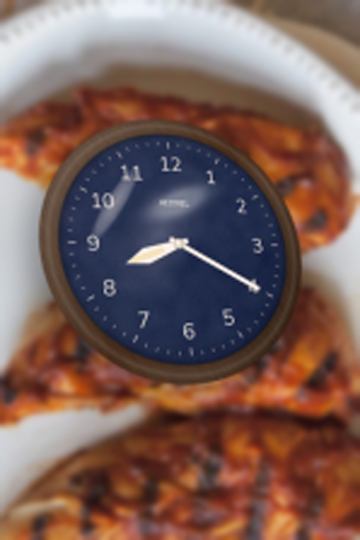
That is h=8 m=20
